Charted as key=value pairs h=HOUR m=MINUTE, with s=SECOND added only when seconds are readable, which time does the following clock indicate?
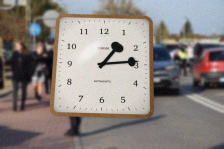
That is h=1 m=14
